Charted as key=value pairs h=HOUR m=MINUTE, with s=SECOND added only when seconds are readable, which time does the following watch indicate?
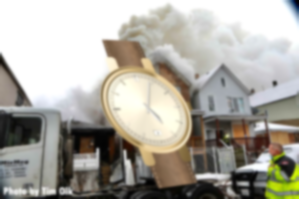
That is h=5 m=4
